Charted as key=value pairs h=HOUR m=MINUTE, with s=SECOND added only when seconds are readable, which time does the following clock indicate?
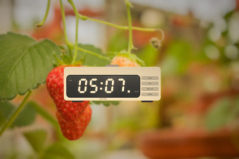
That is h=5 m=7
